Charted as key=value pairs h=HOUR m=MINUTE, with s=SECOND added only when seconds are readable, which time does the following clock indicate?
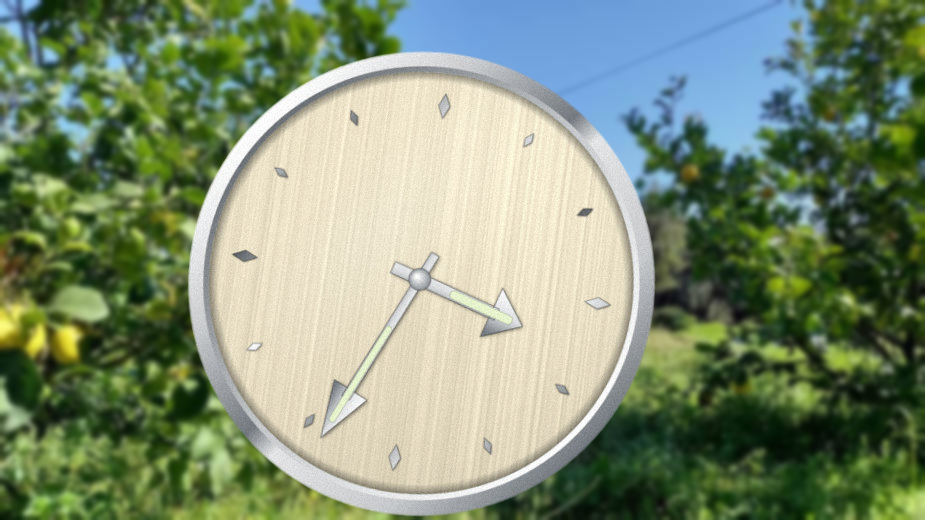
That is h=3 m=34
